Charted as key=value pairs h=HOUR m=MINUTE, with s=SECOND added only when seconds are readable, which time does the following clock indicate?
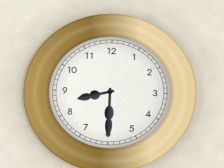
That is h=8 m=30
